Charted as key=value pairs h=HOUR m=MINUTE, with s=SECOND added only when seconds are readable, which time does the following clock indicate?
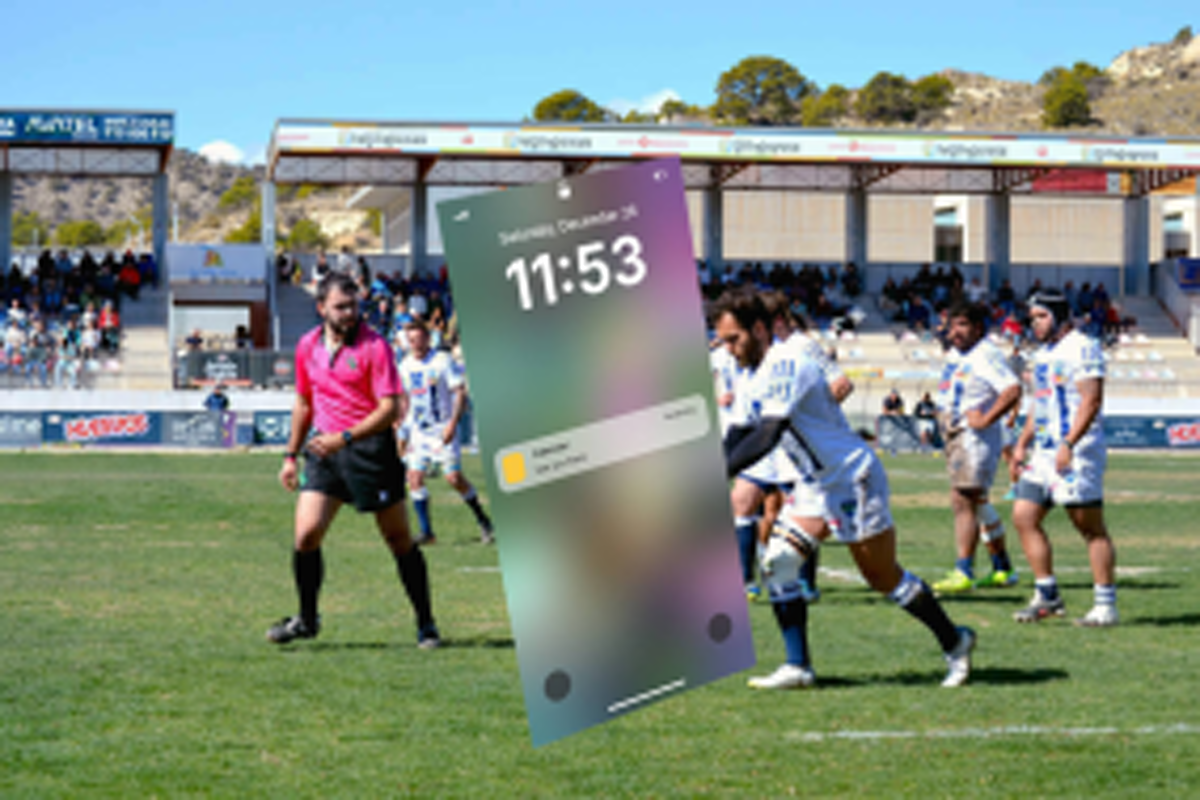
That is h=11 m=53
